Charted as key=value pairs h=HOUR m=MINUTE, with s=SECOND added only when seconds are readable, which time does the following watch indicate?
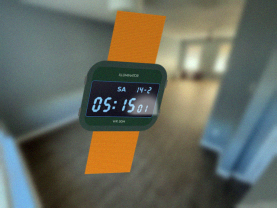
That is h=5 m=15 s=1
